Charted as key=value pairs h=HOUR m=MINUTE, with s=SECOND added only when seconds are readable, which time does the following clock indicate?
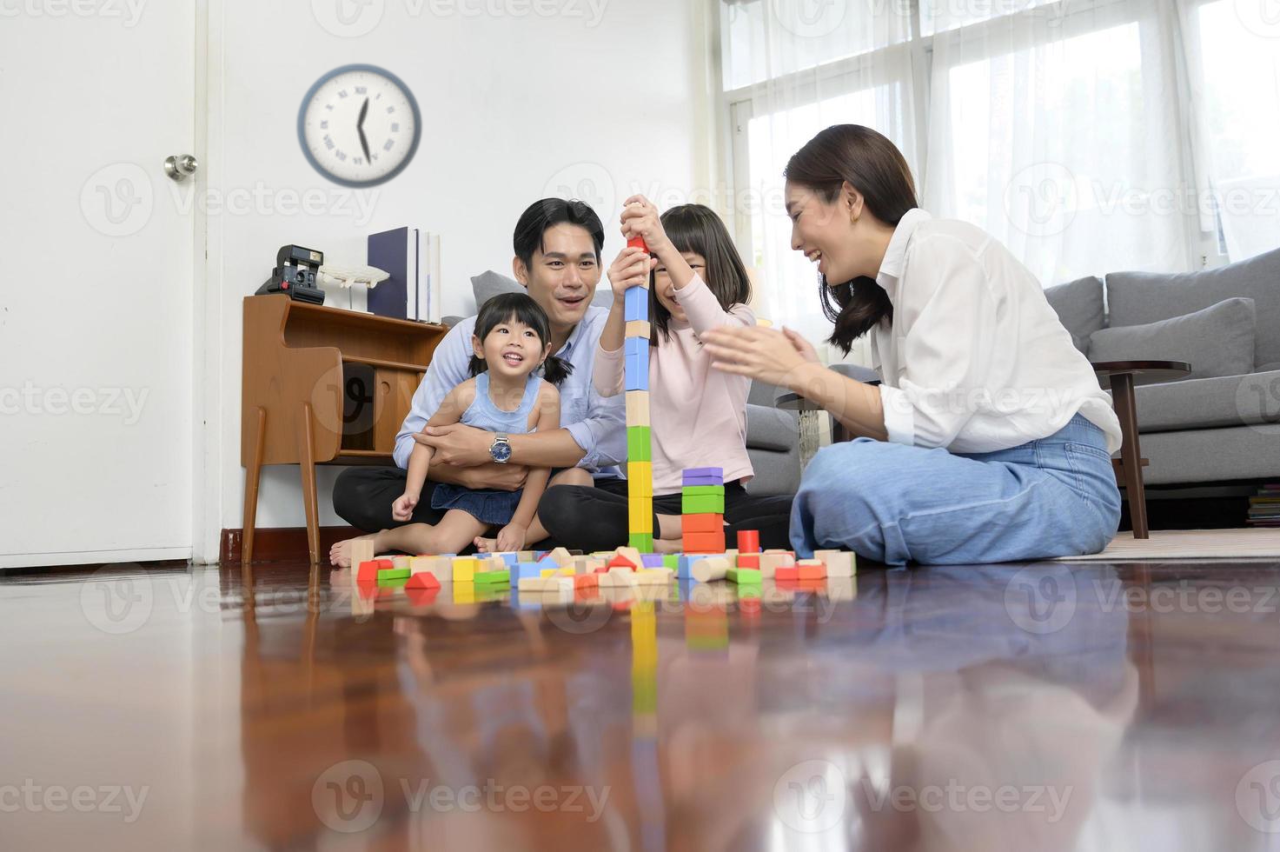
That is h=12 m=27
